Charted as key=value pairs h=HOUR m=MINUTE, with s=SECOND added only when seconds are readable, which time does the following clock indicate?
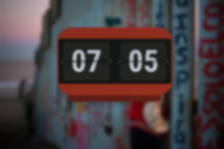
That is h=7 m=5
